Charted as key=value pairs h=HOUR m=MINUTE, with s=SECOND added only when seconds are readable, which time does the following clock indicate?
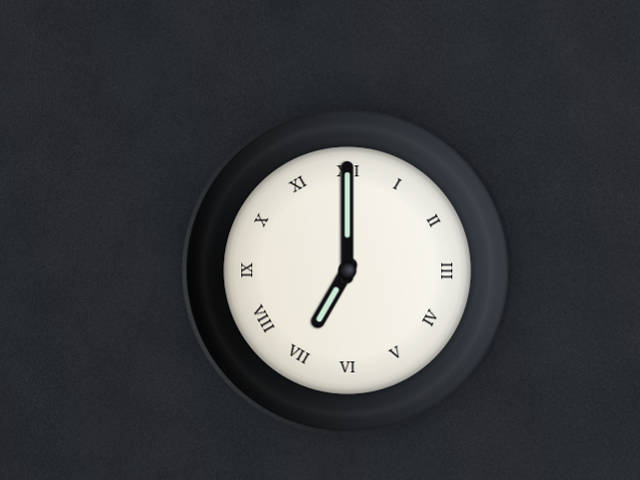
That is h=7 m=0
